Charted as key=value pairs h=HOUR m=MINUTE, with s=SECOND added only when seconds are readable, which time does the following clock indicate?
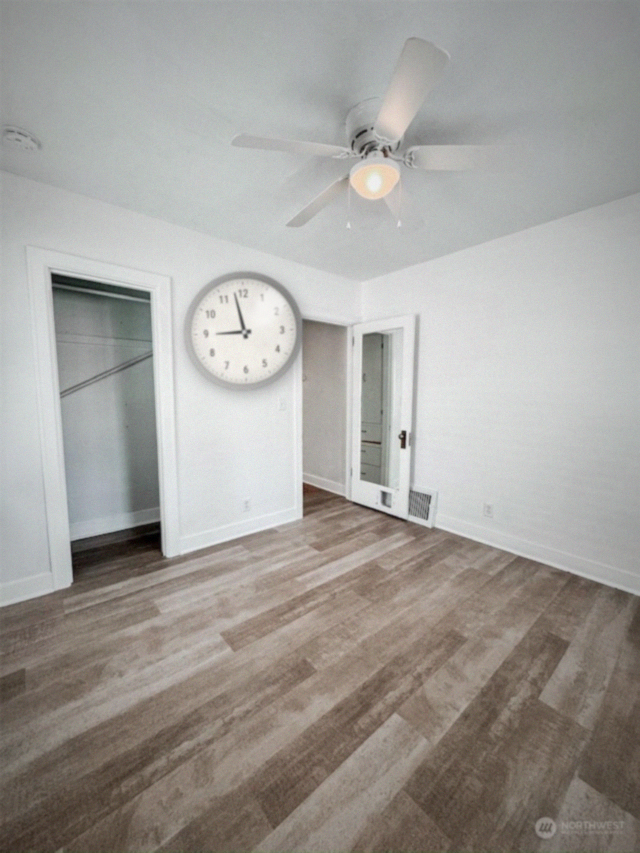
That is h=8 m=58
